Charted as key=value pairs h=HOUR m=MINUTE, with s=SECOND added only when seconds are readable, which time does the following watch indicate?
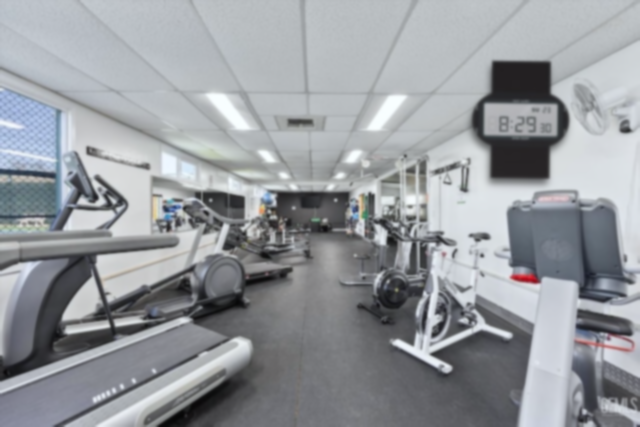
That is h=8 m=29
